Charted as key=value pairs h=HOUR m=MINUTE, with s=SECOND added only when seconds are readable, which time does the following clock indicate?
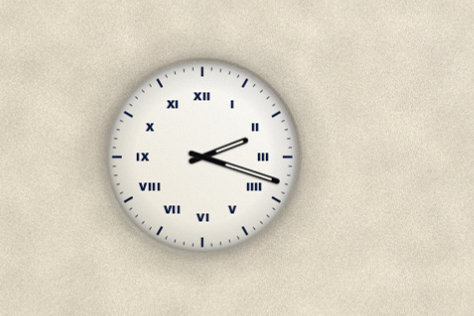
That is h=2 m=18
